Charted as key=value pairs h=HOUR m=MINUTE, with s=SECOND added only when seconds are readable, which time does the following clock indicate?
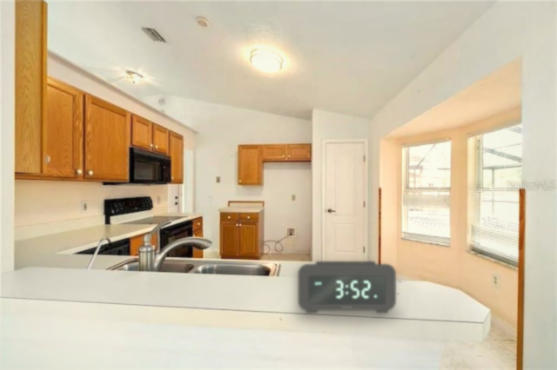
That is h=3 m=52
